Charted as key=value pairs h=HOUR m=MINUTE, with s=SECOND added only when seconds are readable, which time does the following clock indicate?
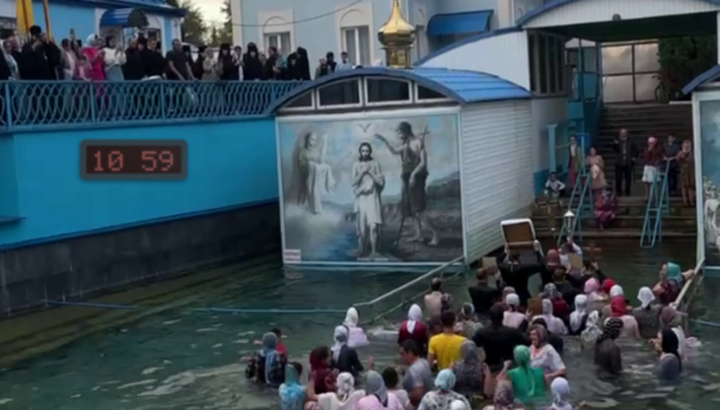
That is h=10 m=59
